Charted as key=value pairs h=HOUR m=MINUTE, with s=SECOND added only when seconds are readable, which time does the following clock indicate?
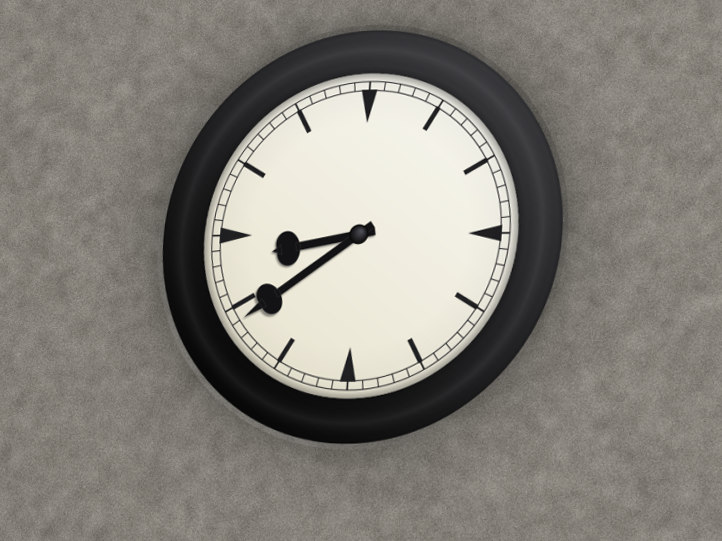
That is h=8 m=39
